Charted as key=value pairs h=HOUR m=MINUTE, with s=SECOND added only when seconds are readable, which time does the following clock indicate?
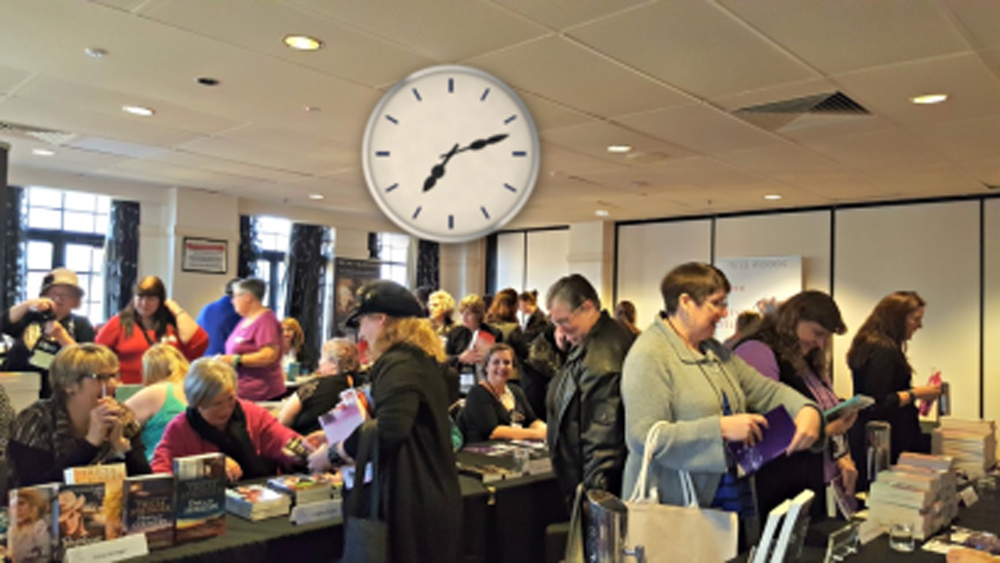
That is h=7 m=12
